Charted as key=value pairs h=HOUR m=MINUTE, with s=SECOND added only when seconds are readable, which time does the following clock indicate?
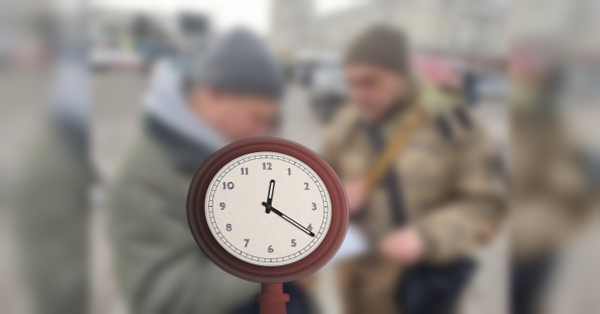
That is h=12 m=21
